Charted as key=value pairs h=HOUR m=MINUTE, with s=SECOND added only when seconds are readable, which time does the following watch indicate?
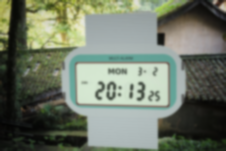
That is h=20 m=13
